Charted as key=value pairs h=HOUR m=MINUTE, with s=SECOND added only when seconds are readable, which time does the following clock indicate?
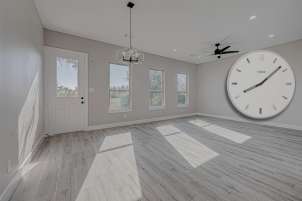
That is h=8 m=8
